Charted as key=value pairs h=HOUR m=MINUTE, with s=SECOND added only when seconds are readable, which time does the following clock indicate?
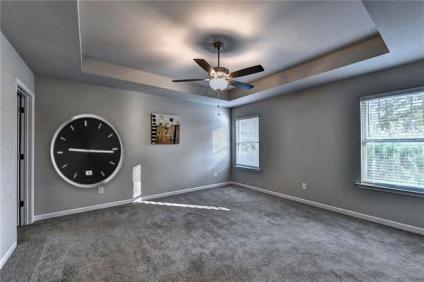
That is h=9 m=16
